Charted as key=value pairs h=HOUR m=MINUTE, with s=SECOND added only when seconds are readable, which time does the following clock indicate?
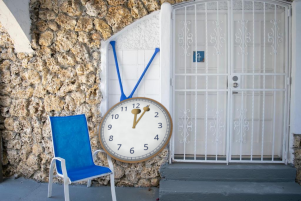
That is h=12 m=5
